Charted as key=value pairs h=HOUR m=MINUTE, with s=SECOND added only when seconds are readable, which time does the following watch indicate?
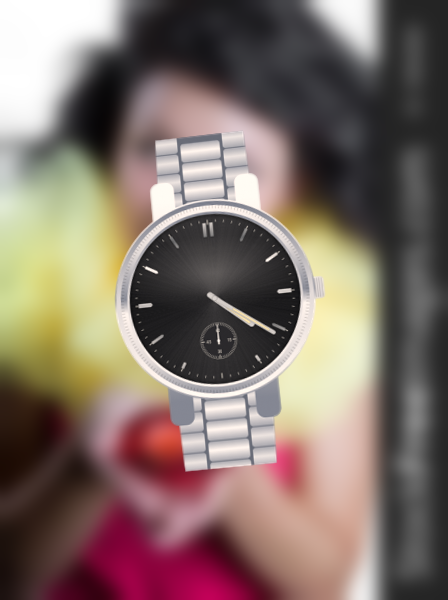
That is h=4 m=21
